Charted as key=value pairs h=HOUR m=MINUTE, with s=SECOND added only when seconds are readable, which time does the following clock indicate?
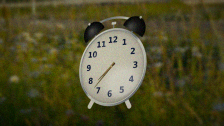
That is h=7 m=37
